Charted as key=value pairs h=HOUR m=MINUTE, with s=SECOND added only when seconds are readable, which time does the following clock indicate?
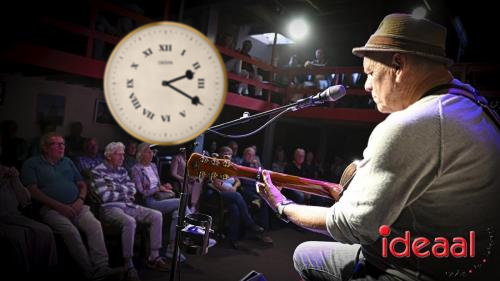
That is h=2 m=20
